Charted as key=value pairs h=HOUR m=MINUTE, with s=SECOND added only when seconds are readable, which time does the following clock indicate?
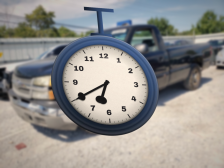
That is h=6 m=40
